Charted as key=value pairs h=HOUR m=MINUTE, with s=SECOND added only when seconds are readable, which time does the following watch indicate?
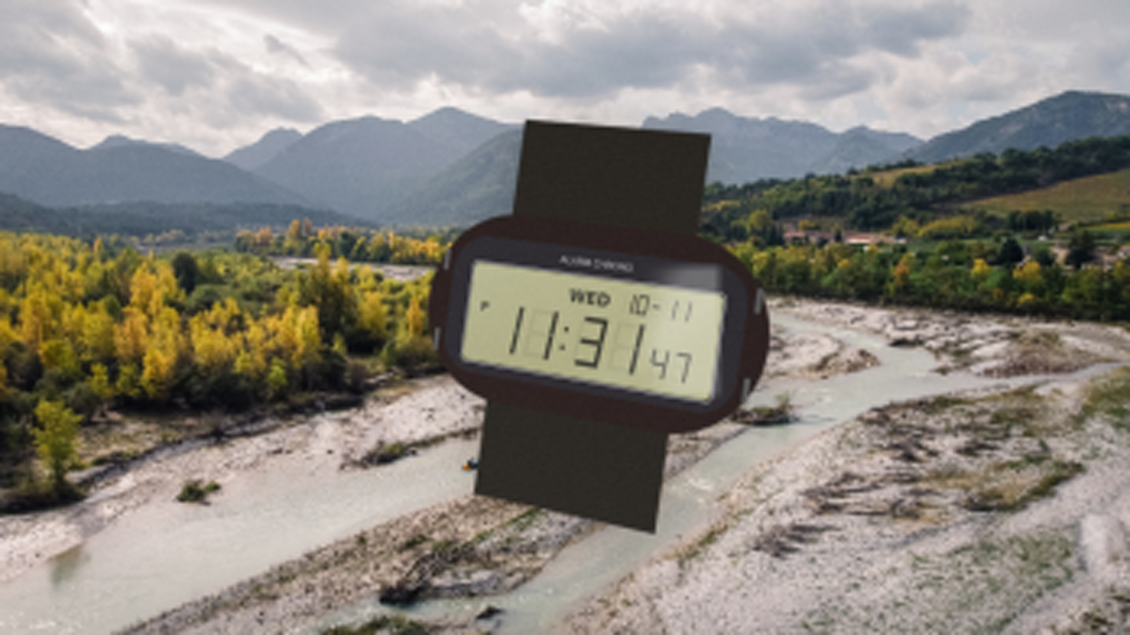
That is h=11 m=31 s=47
